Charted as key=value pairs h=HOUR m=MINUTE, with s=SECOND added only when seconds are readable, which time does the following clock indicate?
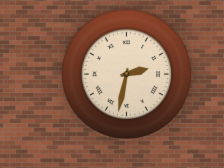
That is h=2 m=32
